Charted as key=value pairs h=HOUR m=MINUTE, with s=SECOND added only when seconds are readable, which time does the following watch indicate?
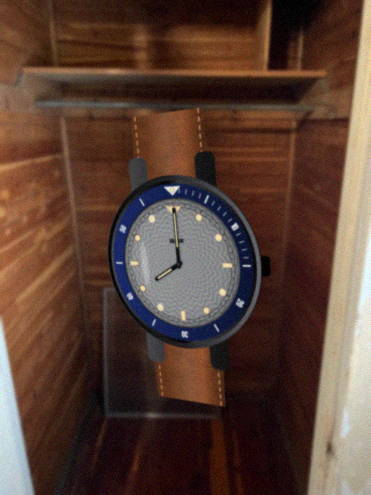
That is h=8 m=0
